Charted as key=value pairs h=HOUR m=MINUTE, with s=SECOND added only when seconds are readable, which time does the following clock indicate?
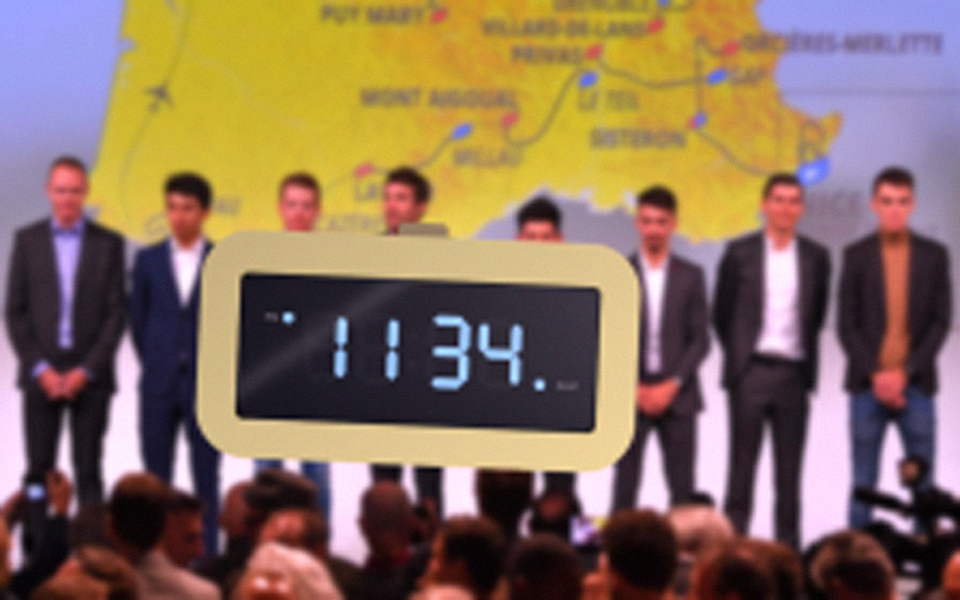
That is h=11 m=34
